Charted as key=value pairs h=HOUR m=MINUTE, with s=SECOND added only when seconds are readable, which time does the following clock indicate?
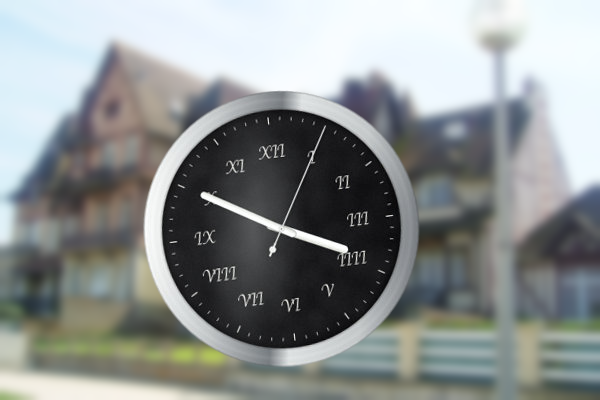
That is h=3 m=50 s=5
